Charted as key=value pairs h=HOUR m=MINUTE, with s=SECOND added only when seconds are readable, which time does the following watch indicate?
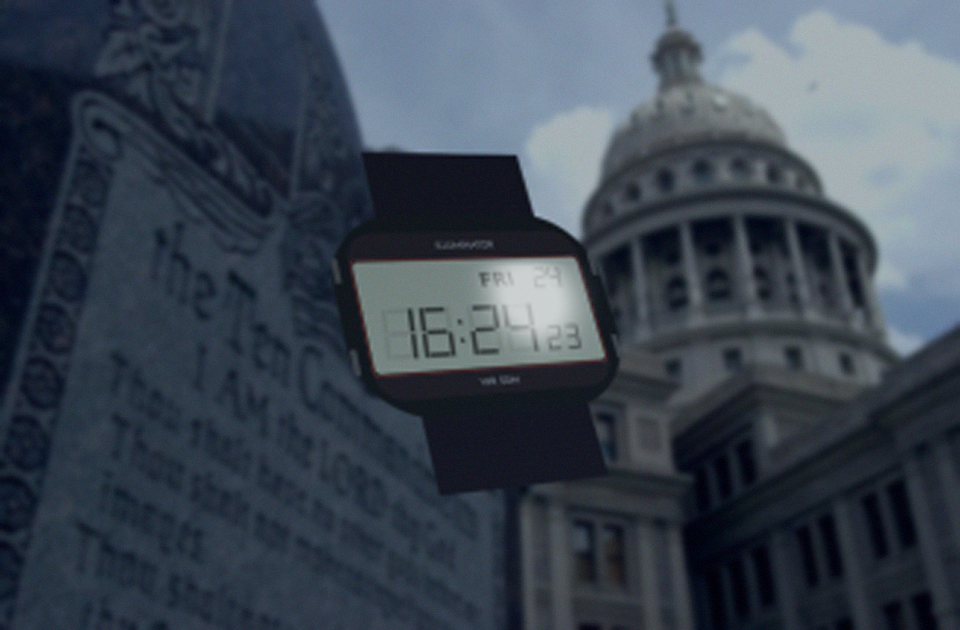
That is h=16 m=24 s=23
